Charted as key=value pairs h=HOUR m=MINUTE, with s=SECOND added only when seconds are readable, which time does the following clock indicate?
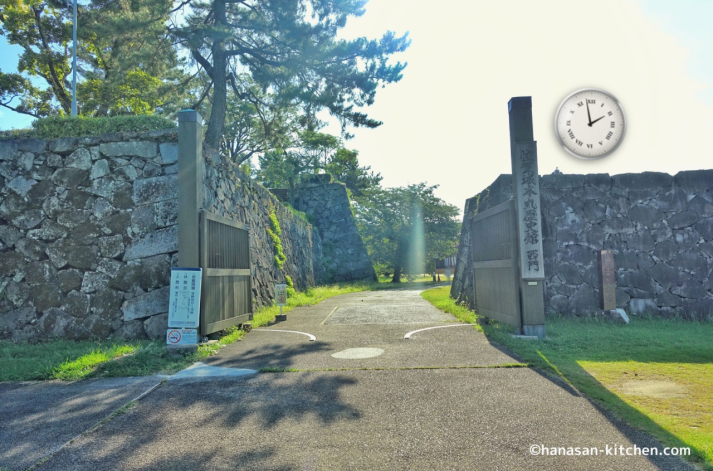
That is h=1 m=58
